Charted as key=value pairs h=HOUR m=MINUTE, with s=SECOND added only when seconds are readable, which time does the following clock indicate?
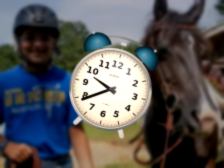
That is h=9 m=39
